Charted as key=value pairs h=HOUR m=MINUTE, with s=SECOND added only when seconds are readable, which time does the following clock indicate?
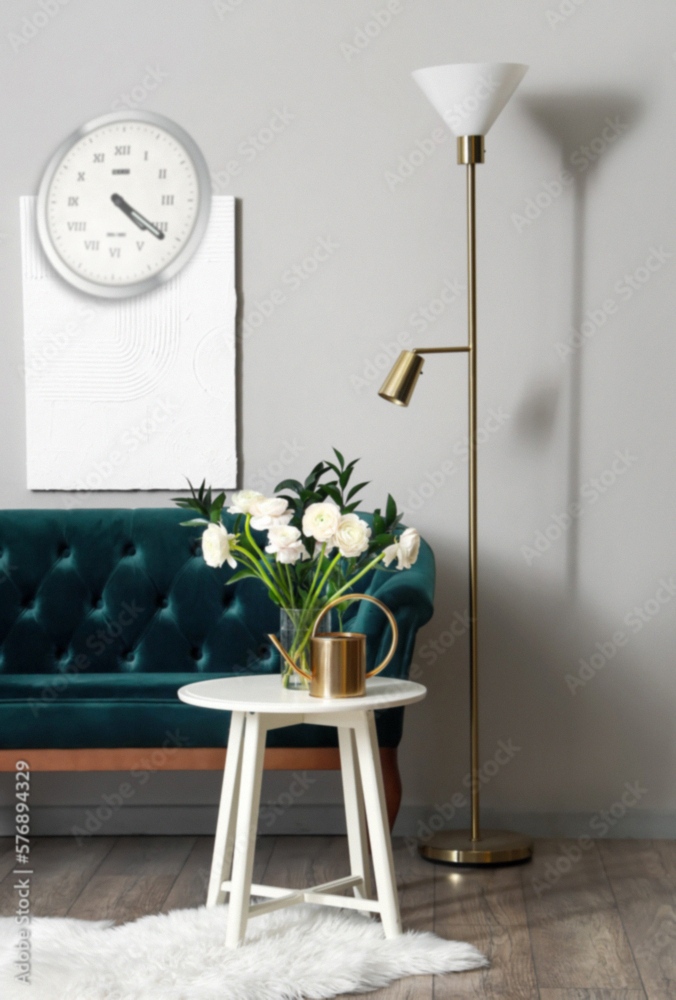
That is h=4 m=21
